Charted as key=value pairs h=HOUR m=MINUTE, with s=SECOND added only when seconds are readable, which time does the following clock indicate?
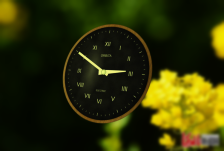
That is h=2 m=50
